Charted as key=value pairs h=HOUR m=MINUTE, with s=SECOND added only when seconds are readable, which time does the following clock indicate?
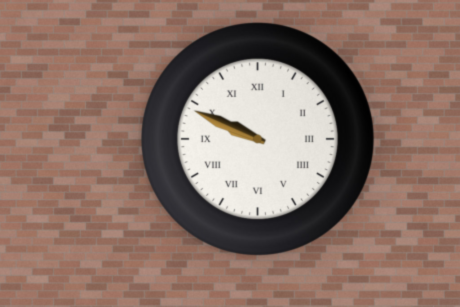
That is h=9 m=49
